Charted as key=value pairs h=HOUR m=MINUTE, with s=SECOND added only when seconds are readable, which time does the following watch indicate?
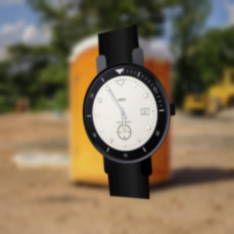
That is h=5 m=55
